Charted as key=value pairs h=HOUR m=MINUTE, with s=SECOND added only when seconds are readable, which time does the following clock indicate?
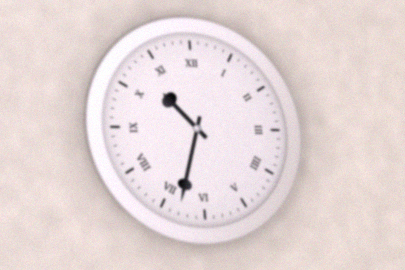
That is h=10 m=33
